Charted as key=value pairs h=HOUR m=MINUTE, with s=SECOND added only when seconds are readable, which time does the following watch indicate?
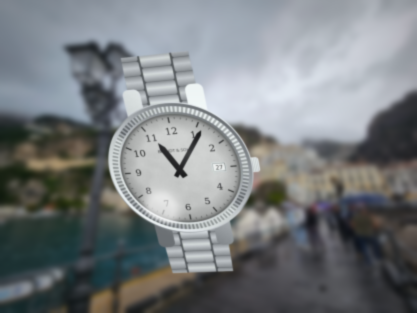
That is h=11 m=6
